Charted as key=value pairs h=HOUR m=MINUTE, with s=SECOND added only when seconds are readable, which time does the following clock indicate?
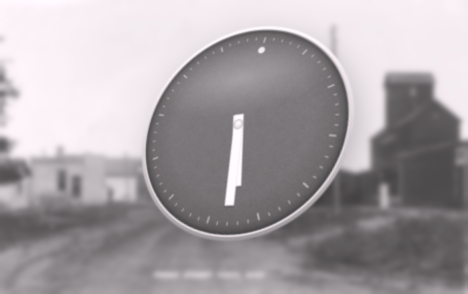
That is h=5 m=28
